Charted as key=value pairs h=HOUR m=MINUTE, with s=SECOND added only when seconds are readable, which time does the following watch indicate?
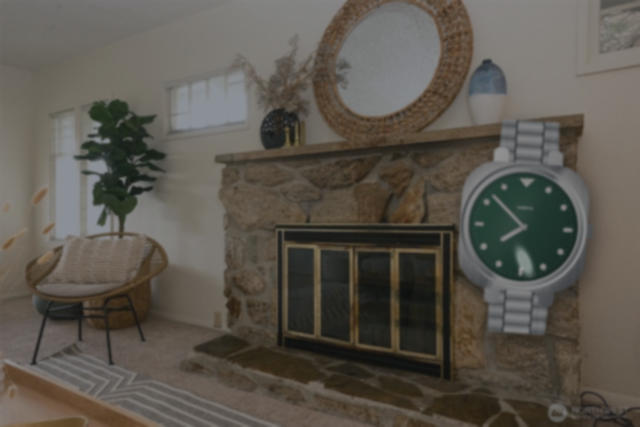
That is h=7 m=52
